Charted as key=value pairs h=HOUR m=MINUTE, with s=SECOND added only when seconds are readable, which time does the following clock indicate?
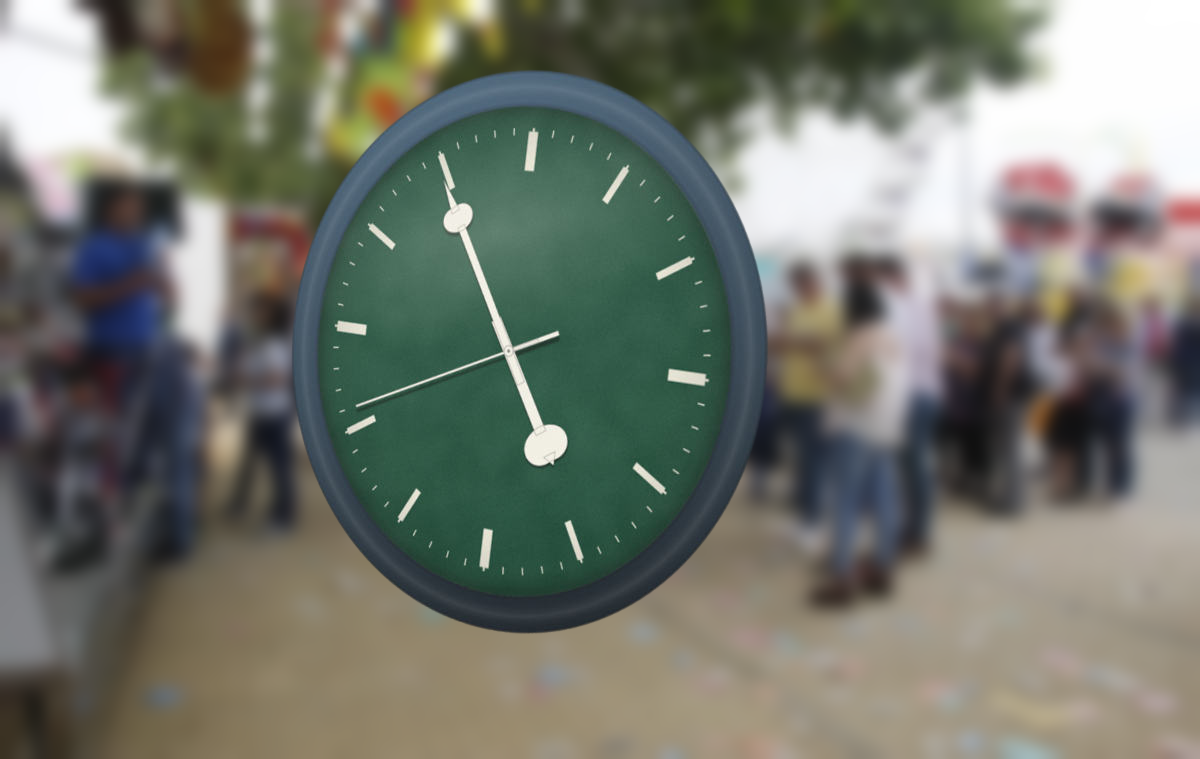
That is h=4 m=54 s=41
